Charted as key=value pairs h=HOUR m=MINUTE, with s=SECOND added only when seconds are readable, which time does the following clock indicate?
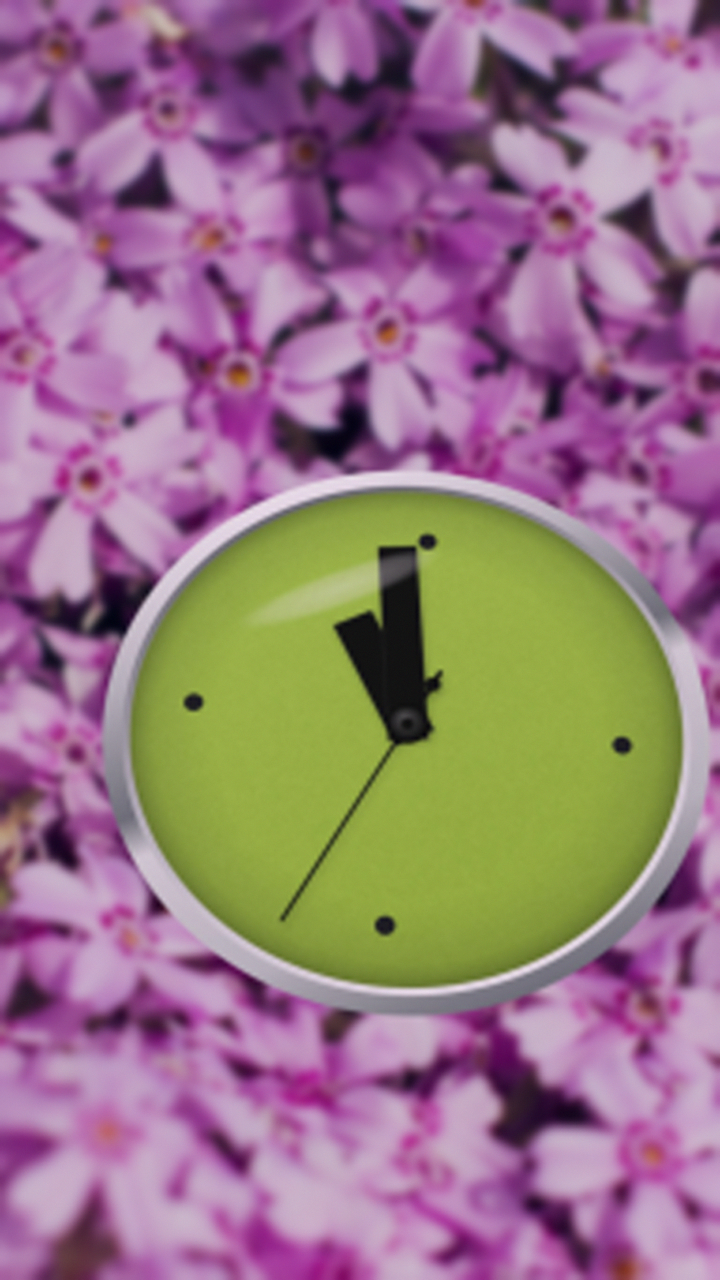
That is h=10 m=58 s=34
